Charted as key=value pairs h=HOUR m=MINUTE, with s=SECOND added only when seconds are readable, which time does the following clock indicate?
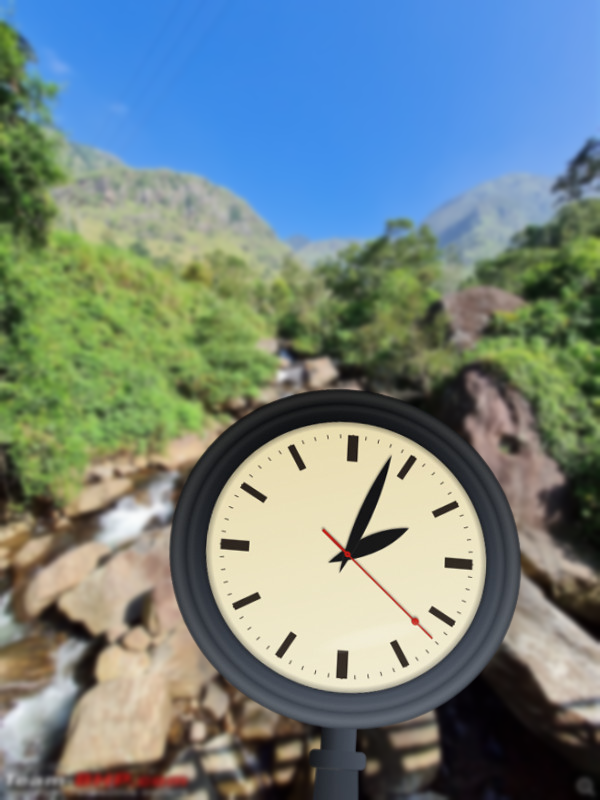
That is h=2 m=3 s=22
